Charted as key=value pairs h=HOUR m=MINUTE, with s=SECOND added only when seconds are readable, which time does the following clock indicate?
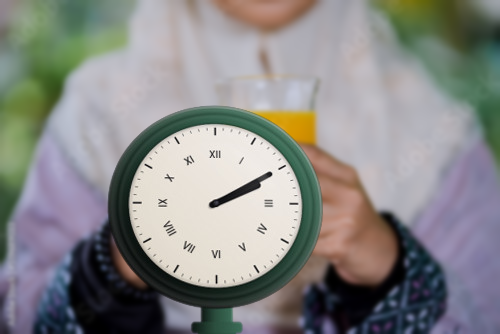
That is h=2 m=10
